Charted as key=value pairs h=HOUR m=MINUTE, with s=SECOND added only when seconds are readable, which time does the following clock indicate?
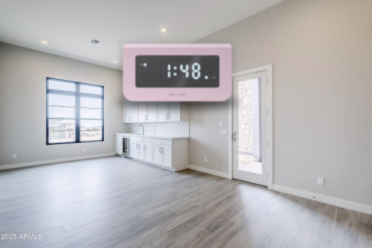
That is h=1 m=48
